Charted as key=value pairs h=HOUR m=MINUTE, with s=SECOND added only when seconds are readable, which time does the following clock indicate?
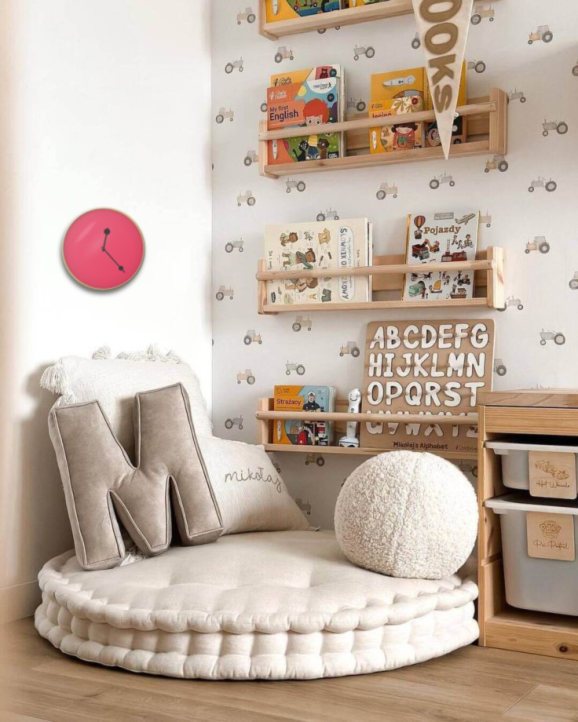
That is h=12 m=23
